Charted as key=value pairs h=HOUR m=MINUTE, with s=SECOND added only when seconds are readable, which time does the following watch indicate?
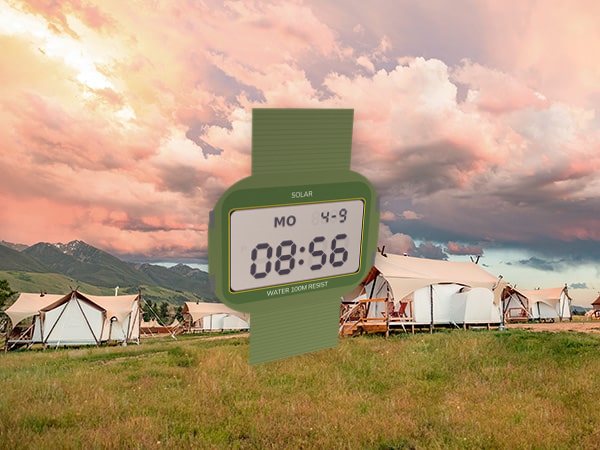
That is h=8 m=56
